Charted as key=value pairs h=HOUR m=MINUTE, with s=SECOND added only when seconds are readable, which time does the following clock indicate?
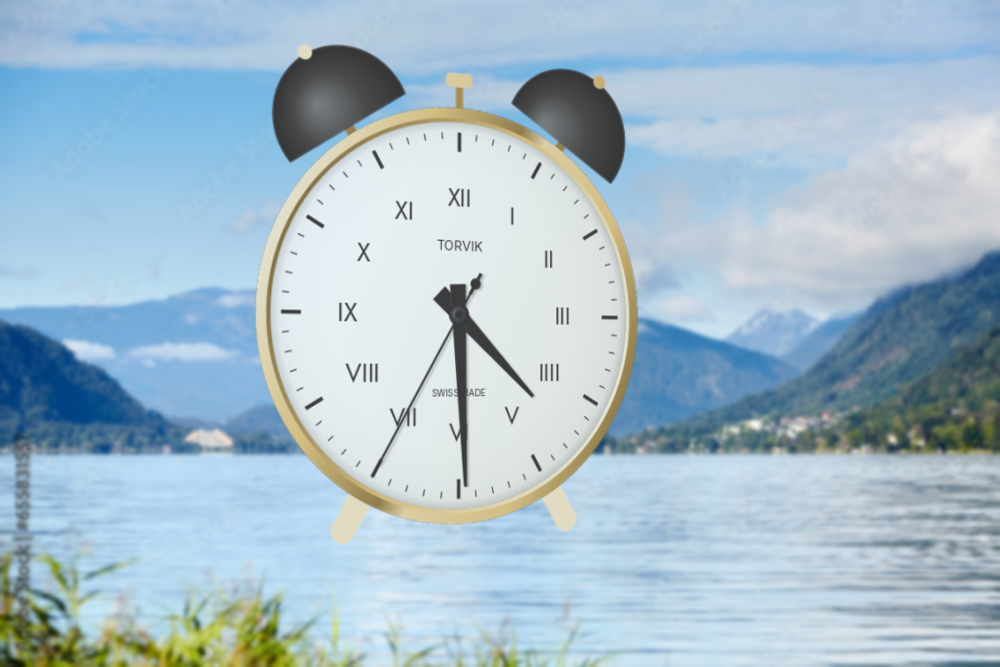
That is h=4 m=29 s=35
